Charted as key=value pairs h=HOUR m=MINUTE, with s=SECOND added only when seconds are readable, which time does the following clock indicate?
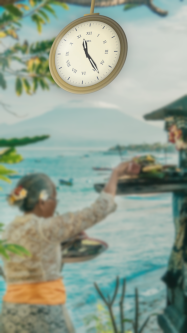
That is h=11 m=24
